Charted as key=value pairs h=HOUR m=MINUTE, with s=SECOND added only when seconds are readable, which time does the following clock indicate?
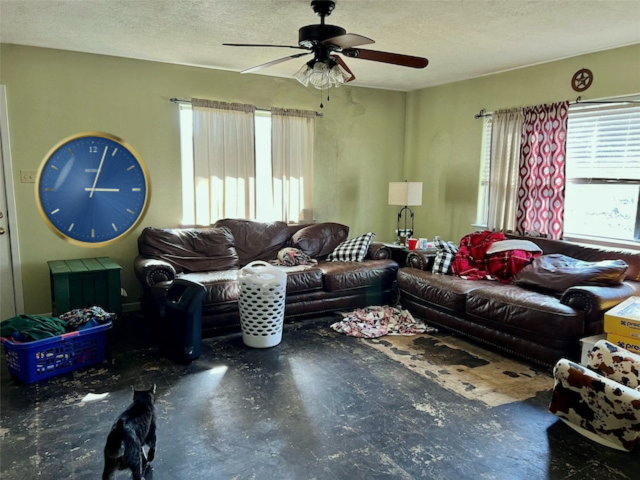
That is h=3 m=3
